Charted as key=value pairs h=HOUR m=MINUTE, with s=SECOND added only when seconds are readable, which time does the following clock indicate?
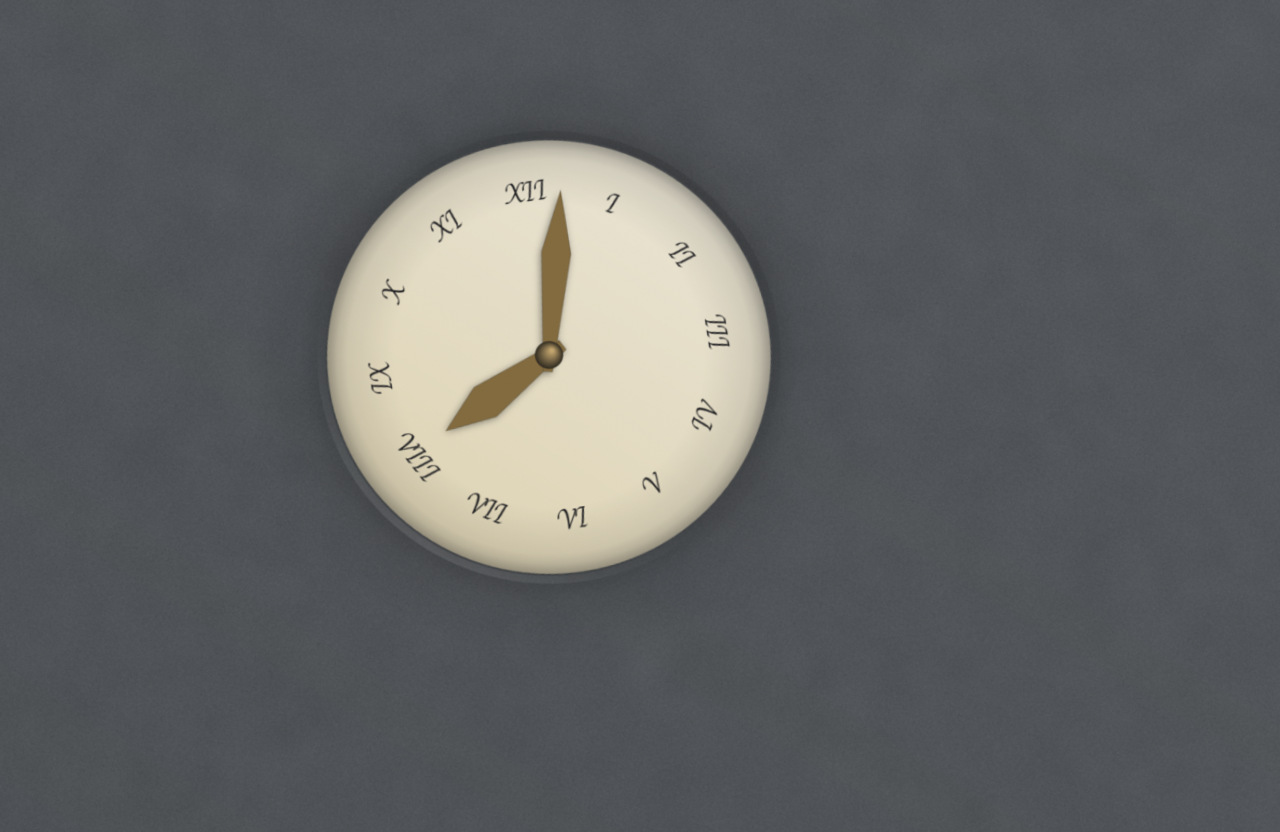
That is h=8 m=2
